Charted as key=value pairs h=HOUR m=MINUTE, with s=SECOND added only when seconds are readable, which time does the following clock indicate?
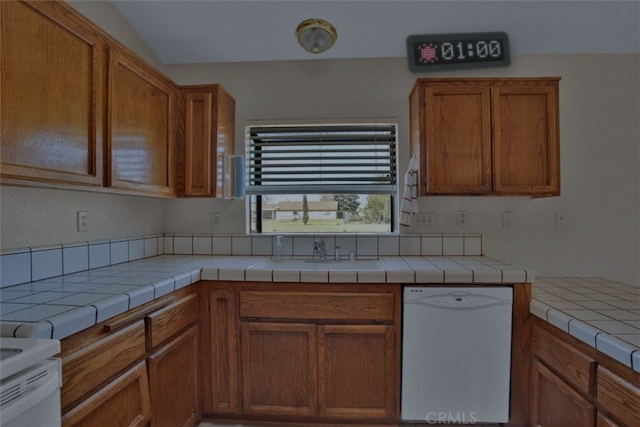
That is h=1 m=0
